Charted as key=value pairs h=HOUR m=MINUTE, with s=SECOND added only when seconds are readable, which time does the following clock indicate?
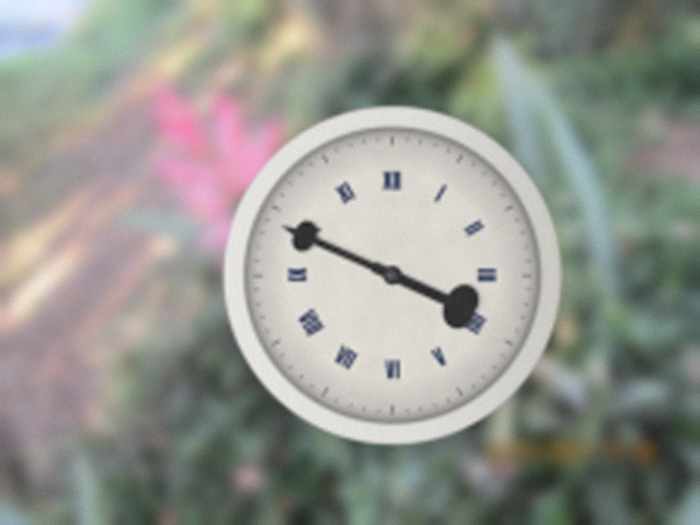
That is h=3 m=49
